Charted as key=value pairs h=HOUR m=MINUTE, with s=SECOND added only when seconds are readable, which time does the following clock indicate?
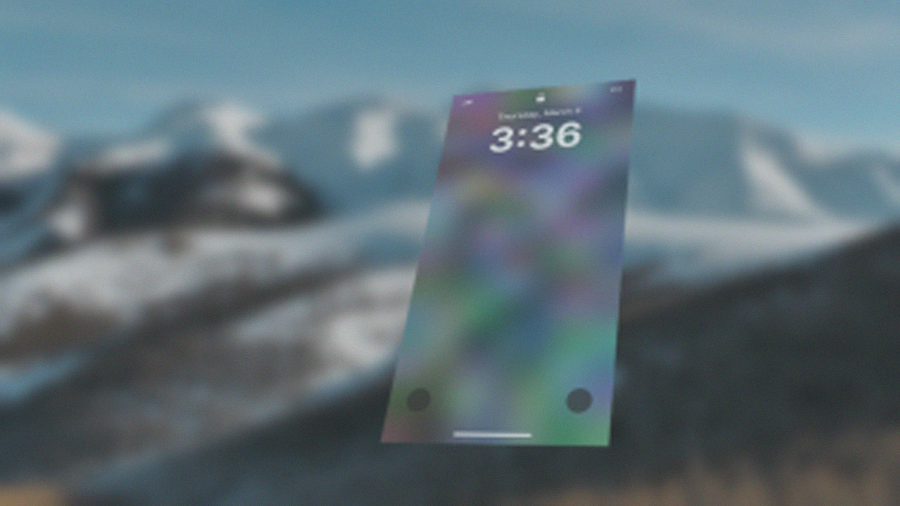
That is h=3 m=36
